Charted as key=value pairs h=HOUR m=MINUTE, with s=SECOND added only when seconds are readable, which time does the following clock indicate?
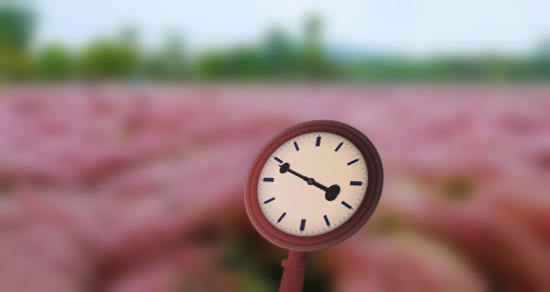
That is h=3 m=49
